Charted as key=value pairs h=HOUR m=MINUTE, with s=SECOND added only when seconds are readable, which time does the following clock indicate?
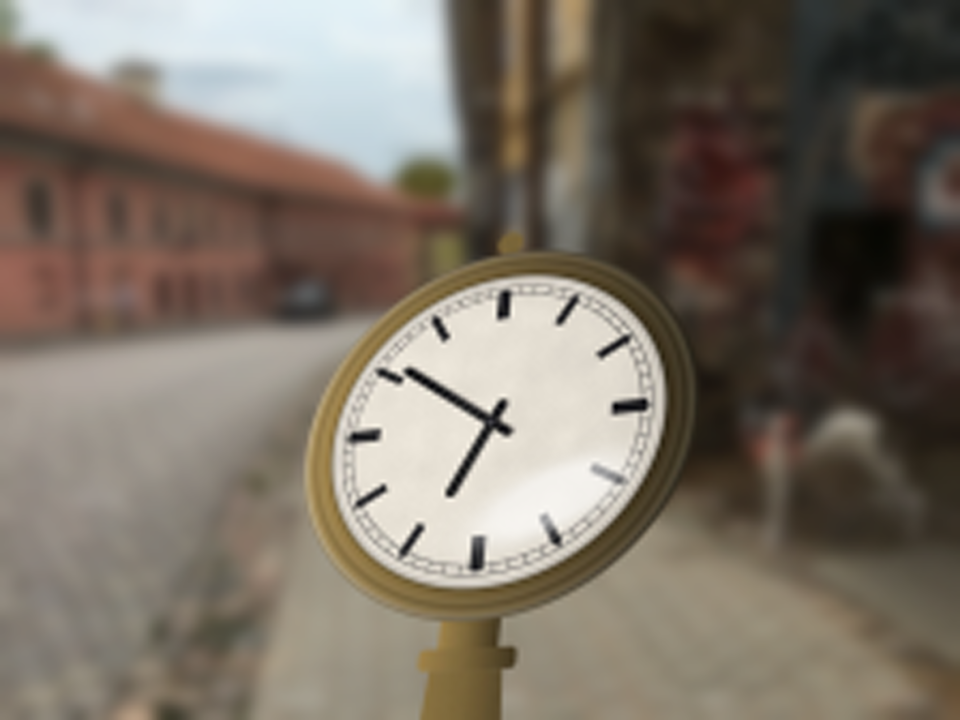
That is h=6 m=51
